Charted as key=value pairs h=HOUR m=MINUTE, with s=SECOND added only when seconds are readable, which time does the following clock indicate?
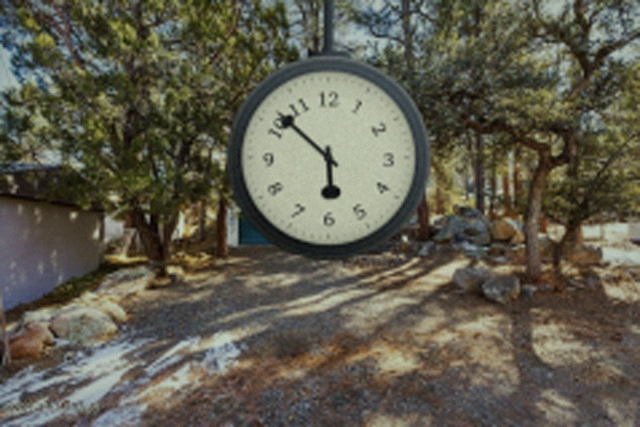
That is h=5 m=52
